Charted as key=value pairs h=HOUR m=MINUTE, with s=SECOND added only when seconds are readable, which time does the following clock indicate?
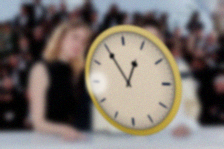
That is h=12 m=55
